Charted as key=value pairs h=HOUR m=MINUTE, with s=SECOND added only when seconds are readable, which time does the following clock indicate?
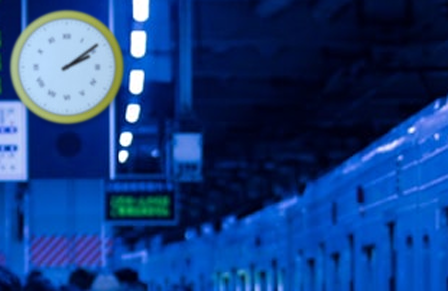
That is h=2 m=9
